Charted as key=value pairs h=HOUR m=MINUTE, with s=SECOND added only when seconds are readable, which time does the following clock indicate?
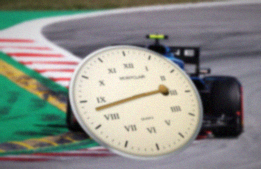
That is h=2 m=43
